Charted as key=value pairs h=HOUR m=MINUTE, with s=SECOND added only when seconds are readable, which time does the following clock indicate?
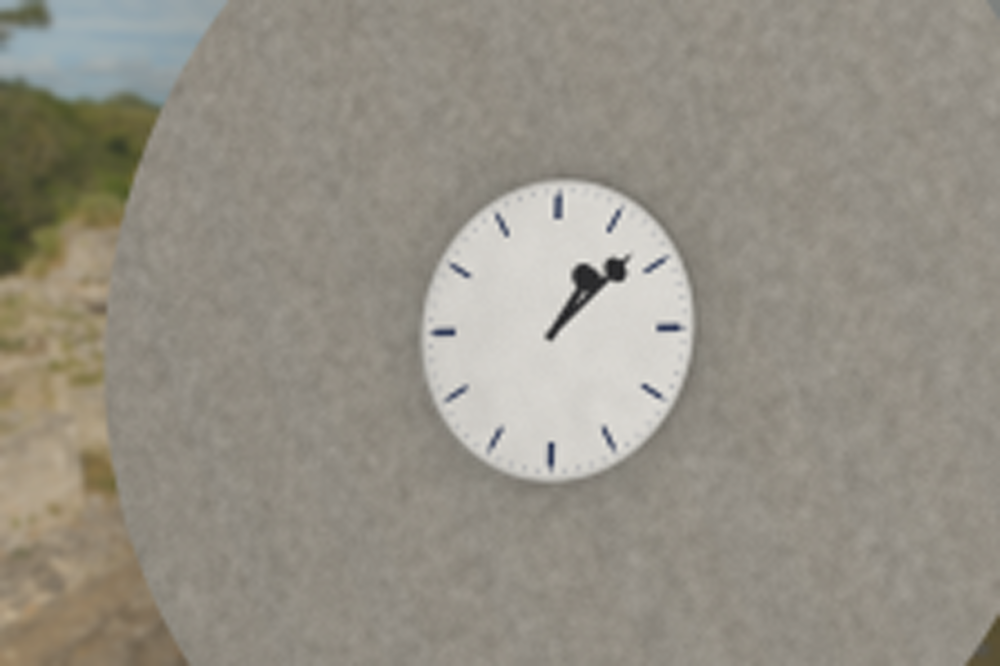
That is h=1 m=8
